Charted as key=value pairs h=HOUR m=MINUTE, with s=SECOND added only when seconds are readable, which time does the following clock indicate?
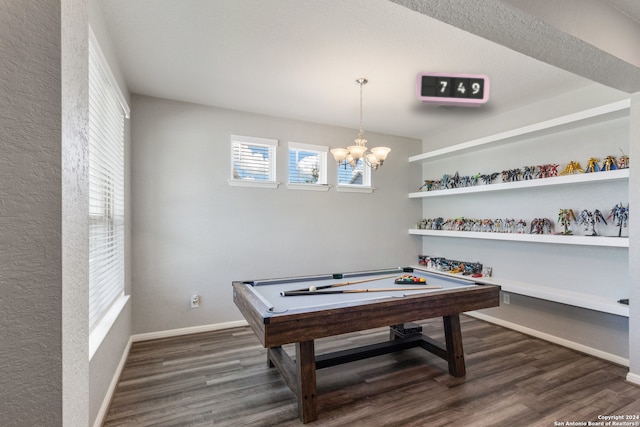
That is h=7 m=49
